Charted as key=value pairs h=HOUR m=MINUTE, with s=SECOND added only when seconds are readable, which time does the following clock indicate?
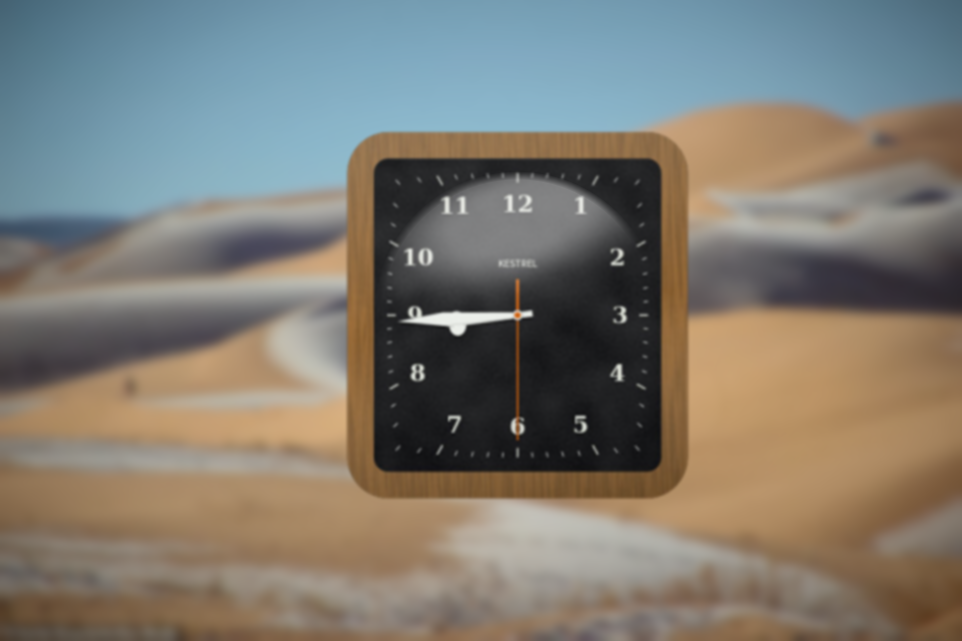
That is h=8 m=44 s=30
